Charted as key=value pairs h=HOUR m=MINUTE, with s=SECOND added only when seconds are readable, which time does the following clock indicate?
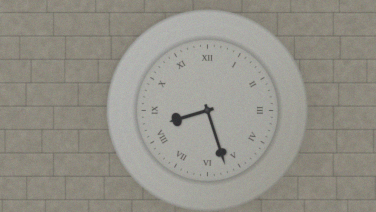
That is h=8 m=27
